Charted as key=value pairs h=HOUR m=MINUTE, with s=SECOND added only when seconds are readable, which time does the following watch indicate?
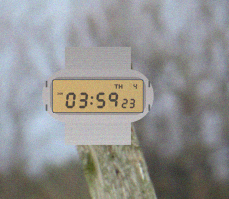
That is h=3 m=59 s=23
